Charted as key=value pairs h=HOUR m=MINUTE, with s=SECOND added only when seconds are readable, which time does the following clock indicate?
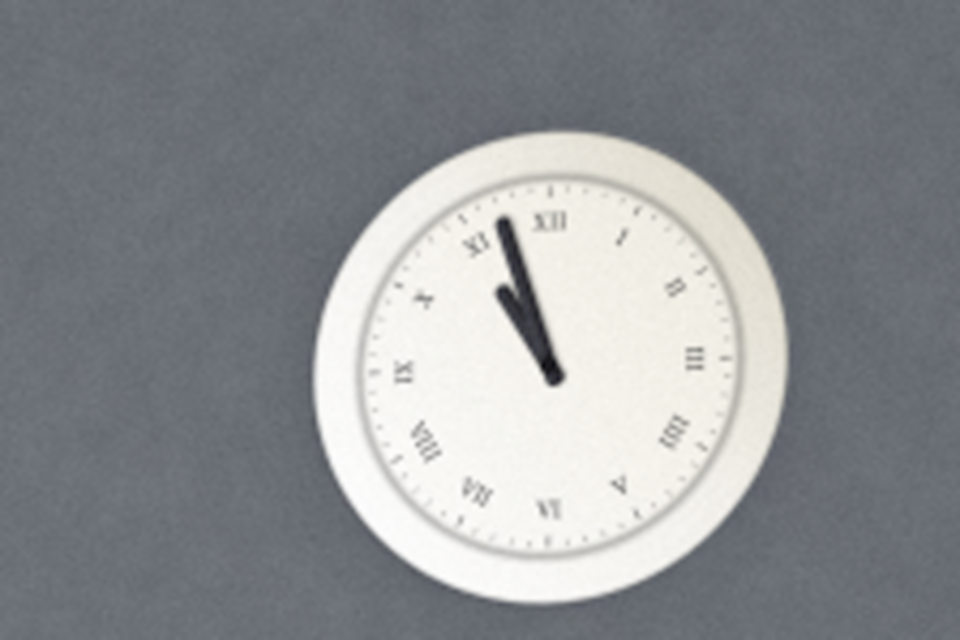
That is h=10 m=57
